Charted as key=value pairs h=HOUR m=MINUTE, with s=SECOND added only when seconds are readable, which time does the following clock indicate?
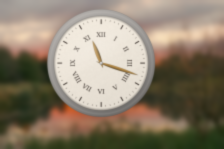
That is h=11 m=18
